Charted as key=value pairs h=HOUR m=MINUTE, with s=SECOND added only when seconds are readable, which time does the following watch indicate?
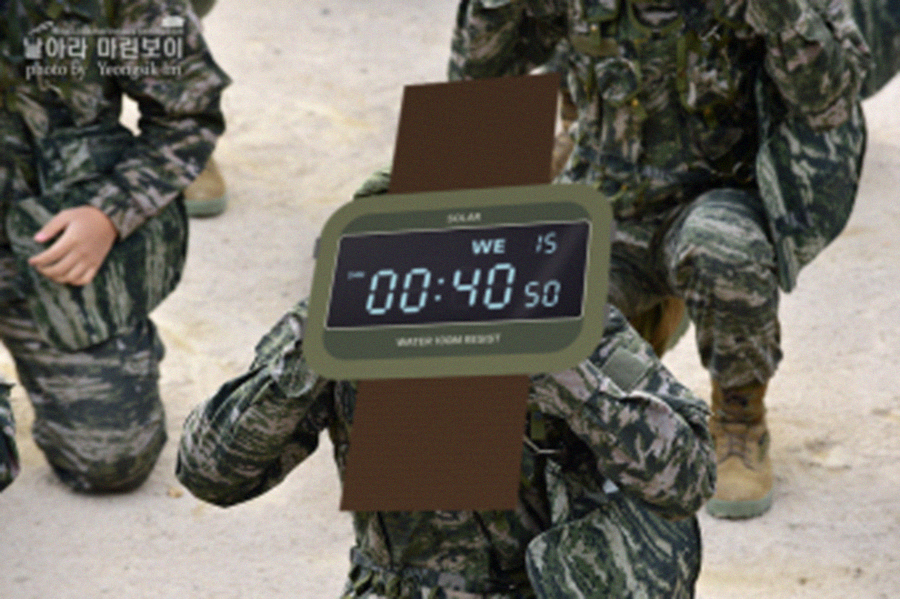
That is h=0 m=40 s=50
